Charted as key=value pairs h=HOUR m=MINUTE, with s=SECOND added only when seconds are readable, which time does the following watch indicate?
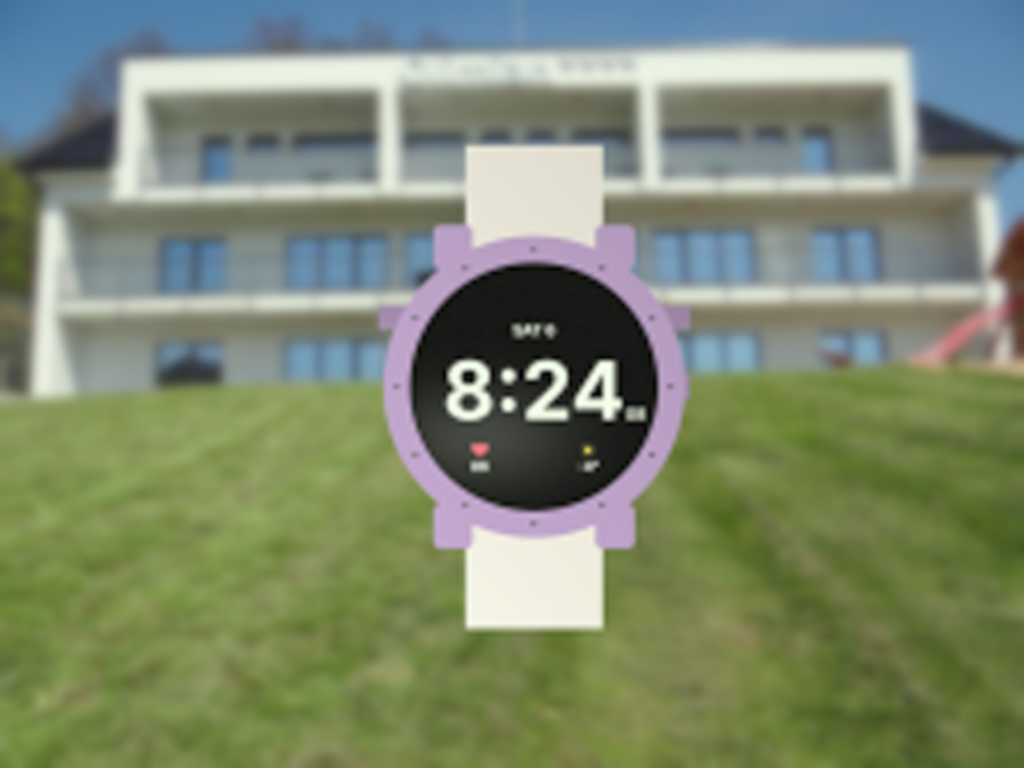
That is h=8 m=24
